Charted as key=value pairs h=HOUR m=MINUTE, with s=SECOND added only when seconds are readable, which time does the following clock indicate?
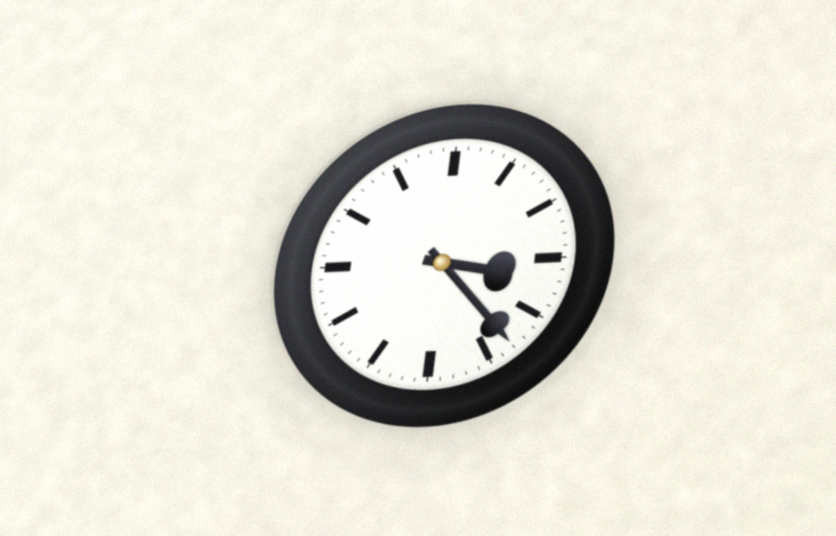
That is h=3 m=23
